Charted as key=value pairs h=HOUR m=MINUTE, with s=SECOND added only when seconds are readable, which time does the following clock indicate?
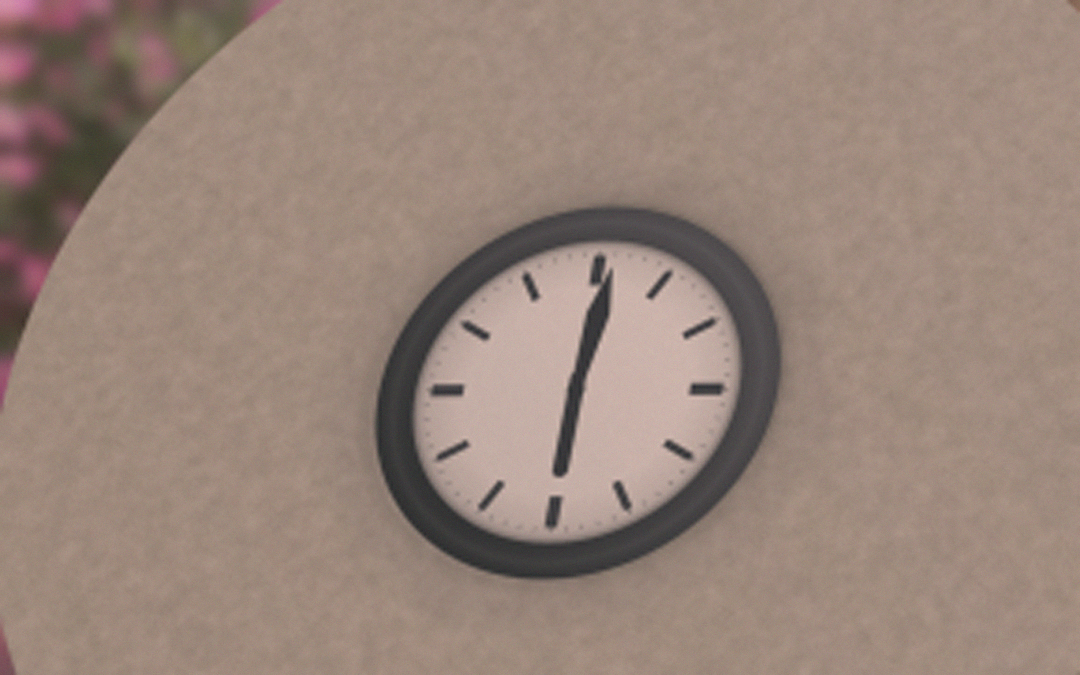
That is h=6 m=1
